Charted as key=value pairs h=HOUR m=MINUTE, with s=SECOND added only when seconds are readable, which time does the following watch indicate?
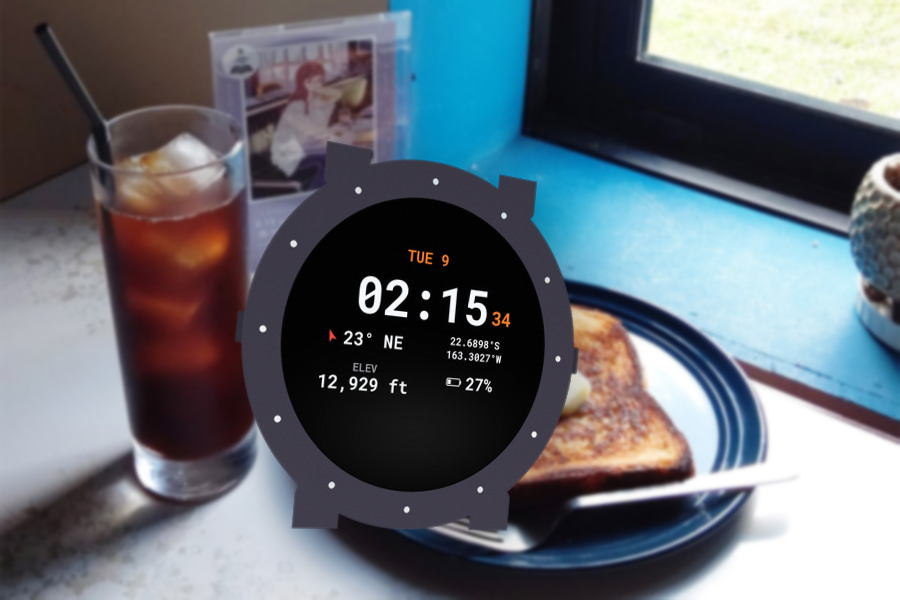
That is h=2 m=15 s=34
